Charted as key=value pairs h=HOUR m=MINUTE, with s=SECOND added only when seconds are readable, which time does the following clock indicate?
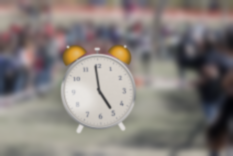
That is h=4 m=59
